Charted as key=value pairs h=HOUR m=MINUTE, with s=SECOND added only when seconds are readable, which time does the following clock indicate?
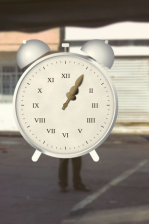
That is h=1 m=5
